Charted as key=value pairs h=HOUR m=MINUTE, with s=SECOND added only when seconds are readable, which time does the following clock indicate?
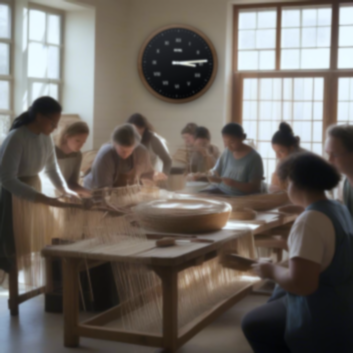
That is h=3 m=14
